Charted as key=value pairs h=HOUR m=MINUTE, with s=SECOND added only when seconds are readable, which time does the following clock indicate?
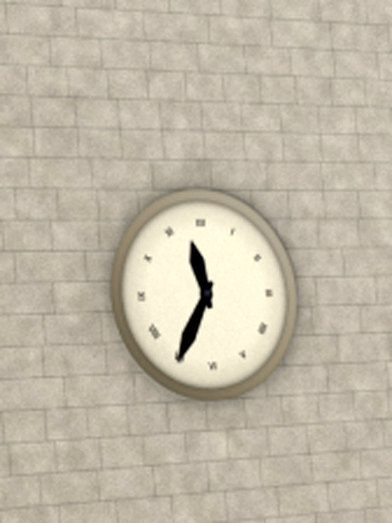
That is h=11 m=35
